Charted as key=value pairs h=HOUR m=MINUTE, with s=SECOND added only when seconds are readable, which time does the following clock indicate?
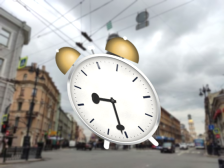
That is h=9 m=31
